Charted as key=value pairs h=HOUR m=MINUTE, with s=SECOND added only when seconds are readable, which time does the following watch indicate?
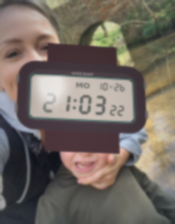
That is h=21 m=3 s=22
